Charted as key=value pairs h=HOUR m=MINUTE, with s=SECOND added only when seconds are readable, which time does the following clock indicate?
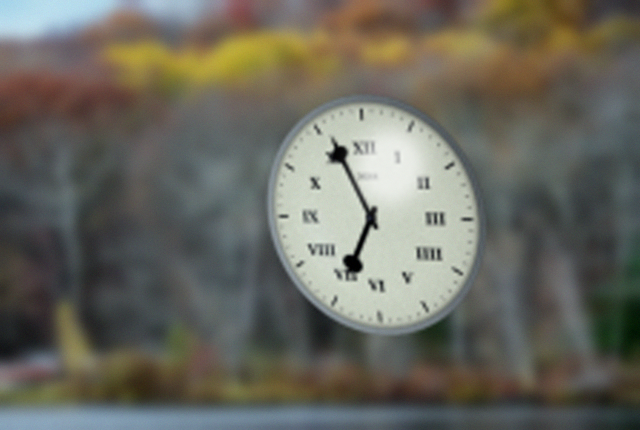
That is h=6 m=56
